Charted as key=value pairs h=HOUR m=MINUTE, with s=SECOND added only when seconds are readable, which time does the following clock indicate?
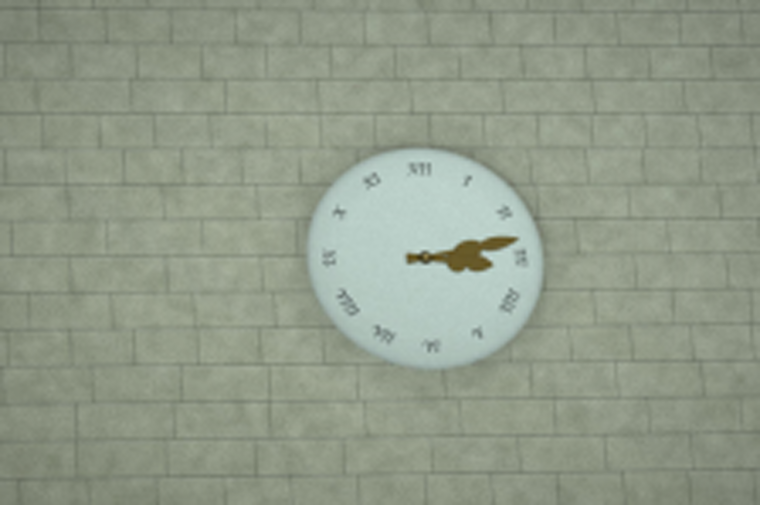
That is h=3 m=13
